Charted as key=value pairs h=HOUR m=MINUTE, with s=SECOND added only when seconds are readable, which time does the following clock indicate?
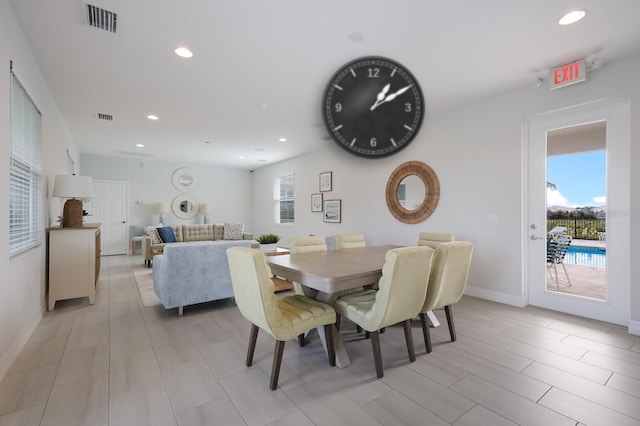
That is h=1 m=10
